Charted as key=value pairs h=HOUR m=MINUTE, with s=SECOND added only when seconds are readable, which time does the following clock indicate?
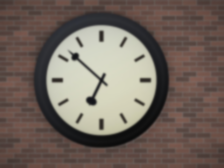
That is h=6 m=52
